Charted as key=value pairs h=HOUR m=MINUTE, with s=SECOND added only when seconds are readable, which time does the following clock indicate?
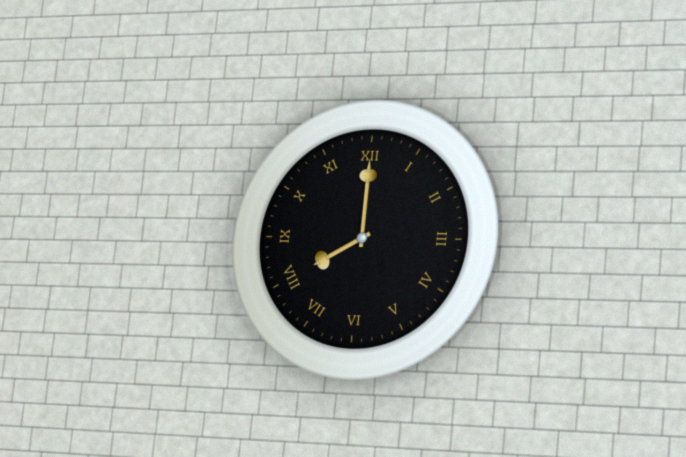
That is h=8 m=0
